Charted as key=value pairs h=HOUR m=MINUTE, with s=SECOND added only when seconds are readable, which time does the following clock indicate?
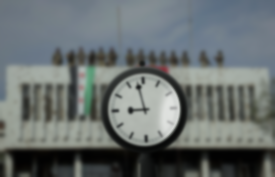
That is h=8 m=58
